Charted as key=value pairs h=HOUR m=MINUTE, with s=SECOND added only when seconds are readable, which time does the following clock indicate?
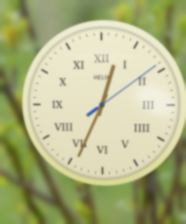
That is h=12 m=34 s=9
